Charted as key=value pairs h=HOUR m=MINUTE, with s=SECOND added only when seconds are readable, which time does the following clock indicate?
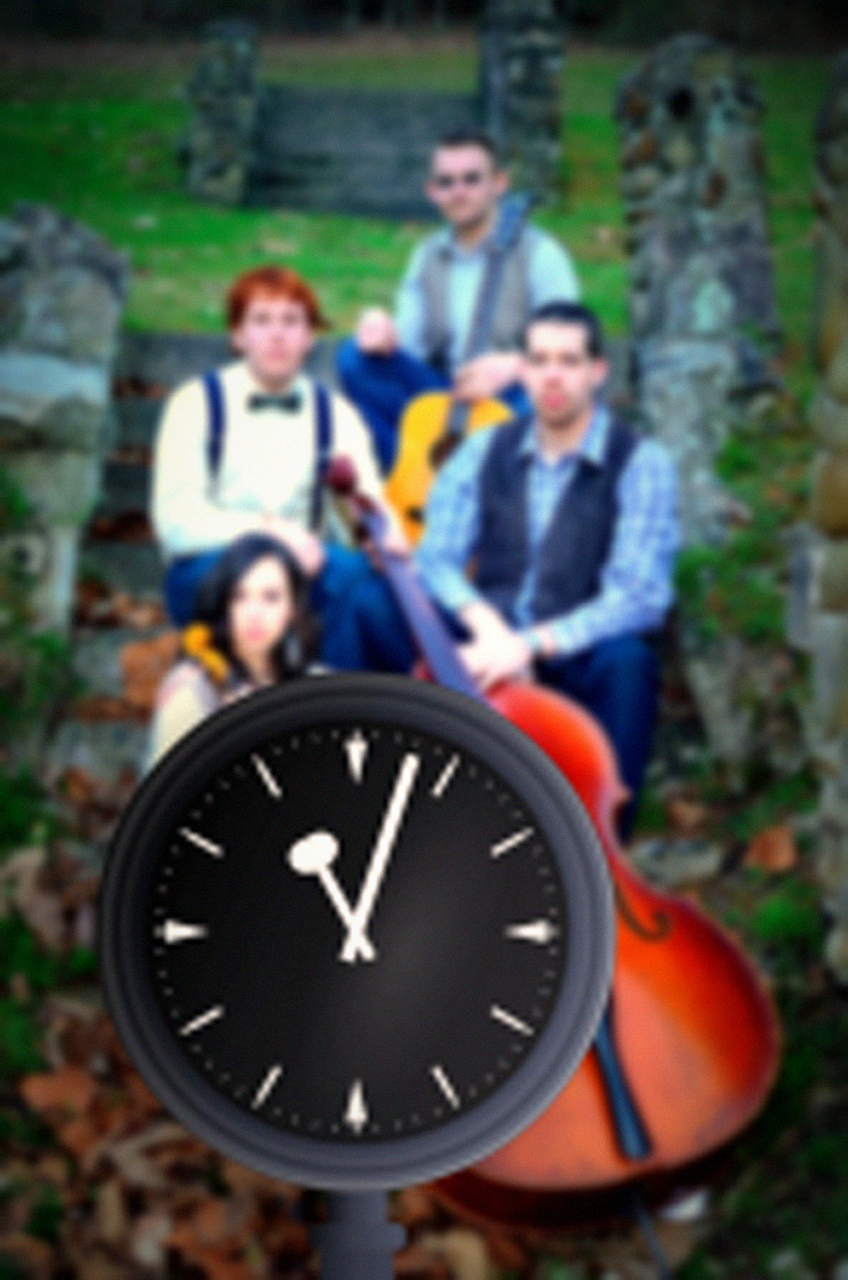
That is h=11 m=3
